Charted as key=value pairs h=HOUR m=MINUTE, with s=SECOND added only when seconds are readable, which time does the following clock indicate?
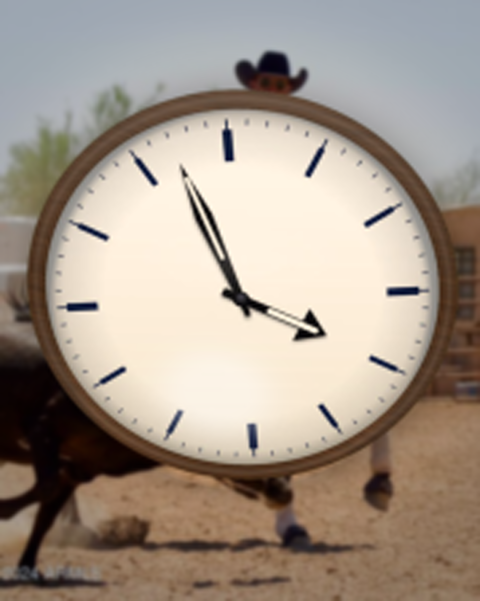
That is h=3 m=57
